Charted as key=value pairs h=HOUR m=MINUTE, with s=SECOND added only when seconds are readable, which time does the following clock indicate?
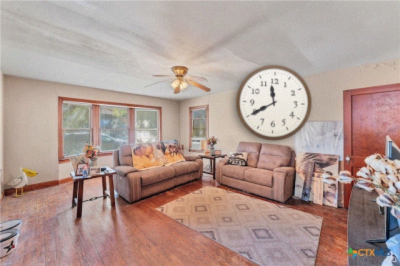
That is h=11 m=40
